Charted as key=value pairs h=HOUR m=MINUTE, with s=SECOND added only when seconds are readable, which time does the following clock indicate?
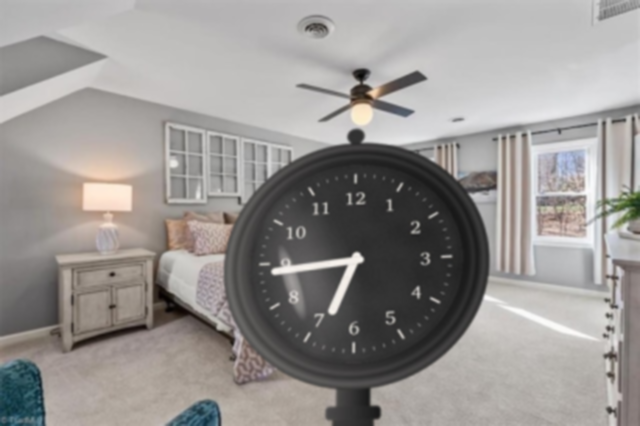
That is h=6 m=44
